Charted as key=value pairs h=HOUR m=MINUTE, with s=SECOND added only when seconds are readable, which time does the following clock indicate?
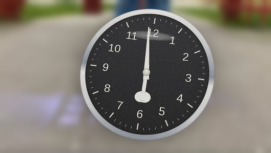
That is h=5 m=59
